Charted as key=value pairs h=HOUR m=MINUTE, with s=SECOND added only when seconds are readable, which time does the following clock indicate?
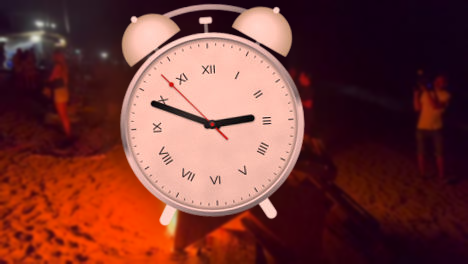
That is h=2 m=48 s=53
